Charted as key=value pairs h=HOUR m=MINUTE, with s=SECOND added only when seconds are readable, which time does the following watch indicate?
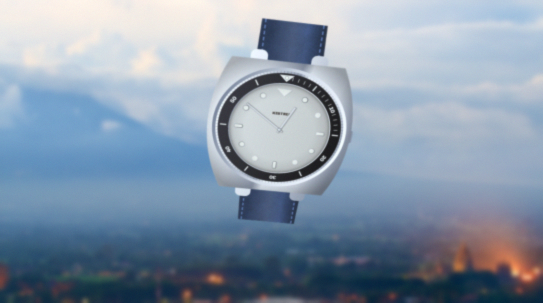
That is h=12 m=51
